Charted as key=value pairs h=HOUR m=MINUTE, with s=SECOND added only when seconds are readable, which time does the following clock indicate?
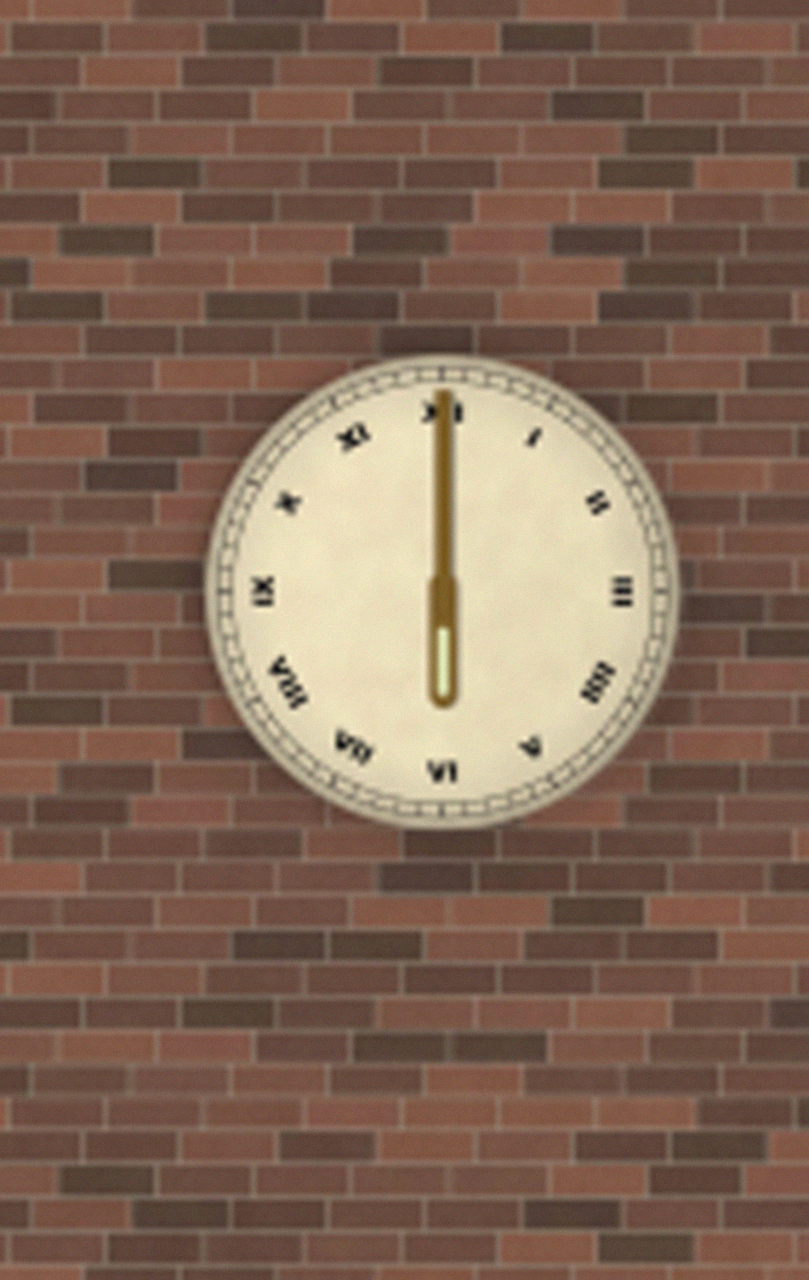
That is h=6 m=0
